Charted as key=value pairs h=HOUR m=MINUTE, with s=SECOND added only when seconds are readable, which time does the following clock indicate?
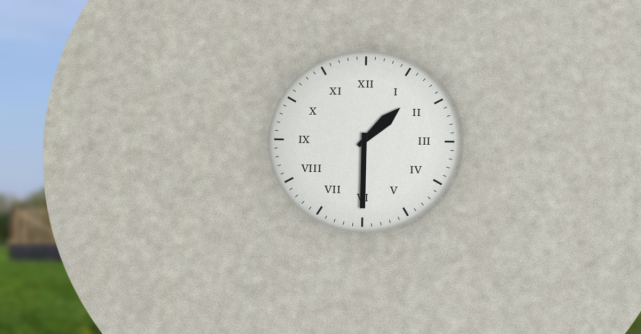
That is h=1 m=30
